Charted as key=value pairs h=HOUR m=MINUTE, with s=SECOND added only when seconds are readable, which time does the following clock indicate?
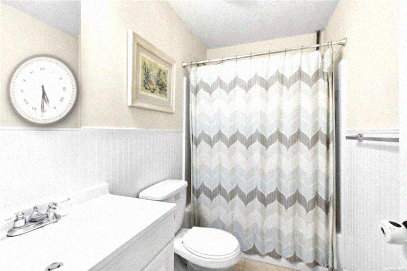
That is h=5 m=31
